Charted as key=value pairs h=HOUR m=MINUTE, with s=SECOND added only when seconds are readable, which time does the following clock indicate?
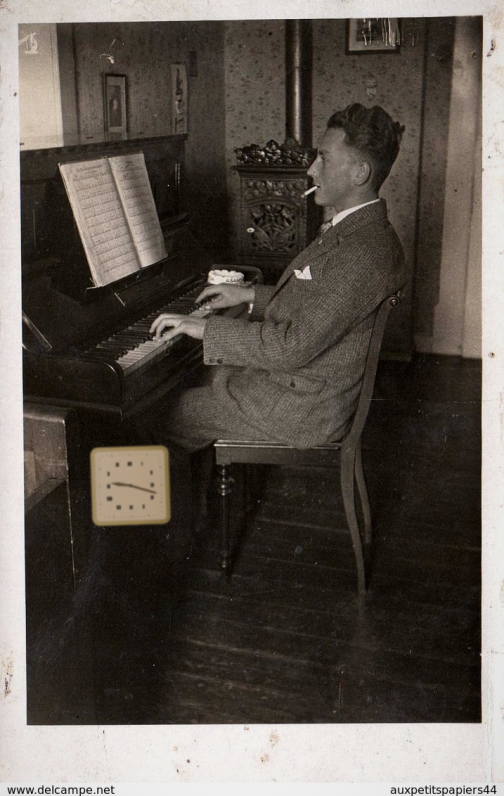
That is h=9 m=18
